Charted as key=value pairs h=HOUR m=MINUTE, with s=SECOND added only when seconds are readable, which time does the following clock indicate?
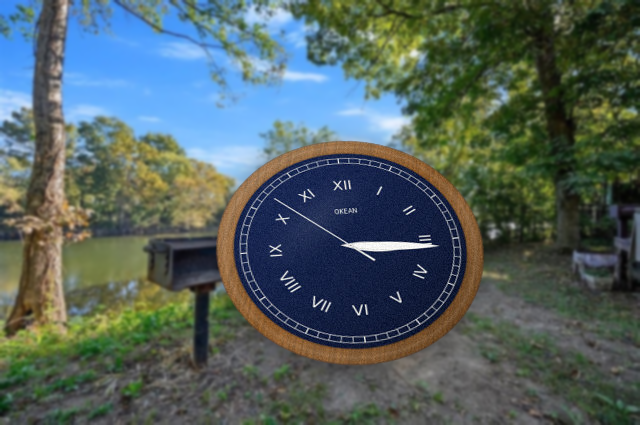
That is h=3 m=15 s=52
